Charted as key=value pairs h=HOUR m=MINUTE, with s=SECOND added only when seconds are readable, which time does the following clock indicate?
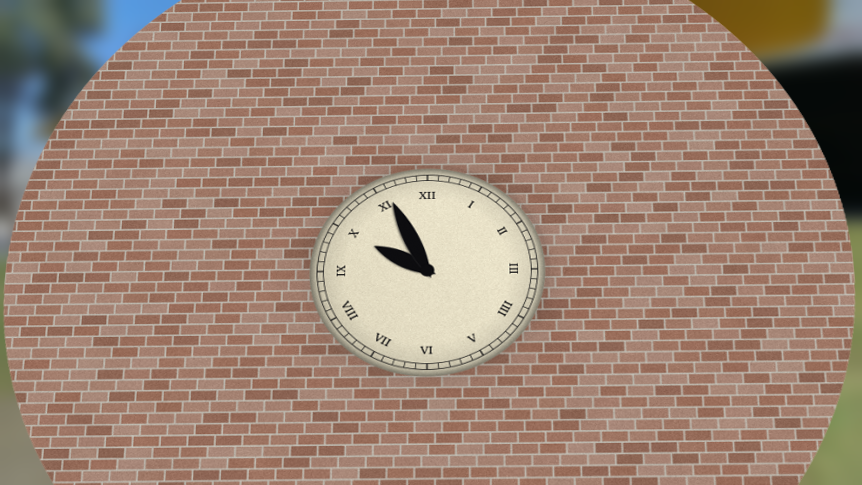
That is h=9 m=56
